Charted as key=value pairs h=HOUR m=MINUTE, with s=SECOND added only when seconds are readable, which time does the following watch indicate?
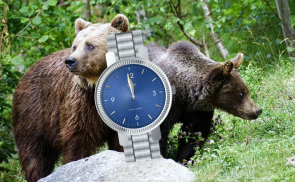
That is h=11 m=59
